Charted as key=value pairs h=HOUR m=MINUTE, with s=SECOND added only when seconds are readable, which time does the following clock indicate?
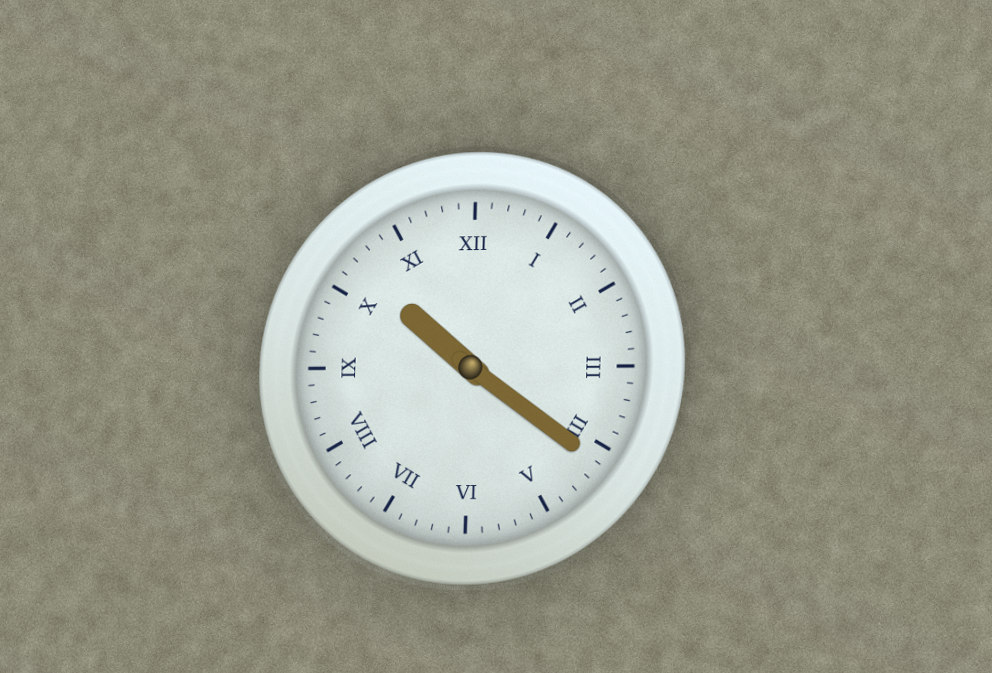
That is h=10 m=21
